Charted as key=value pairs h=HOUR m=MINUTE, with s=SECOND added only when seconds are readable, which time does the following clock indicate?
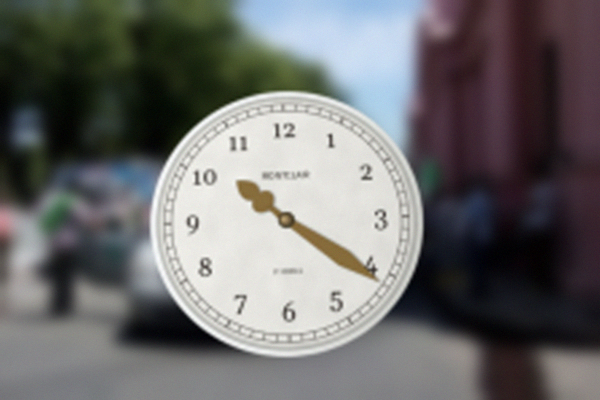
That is h=10 m=21
